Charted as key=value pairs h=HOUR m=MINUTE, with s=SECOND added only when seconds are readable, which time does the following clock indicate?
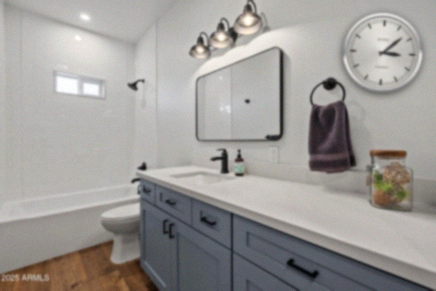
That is h=3 m=8
